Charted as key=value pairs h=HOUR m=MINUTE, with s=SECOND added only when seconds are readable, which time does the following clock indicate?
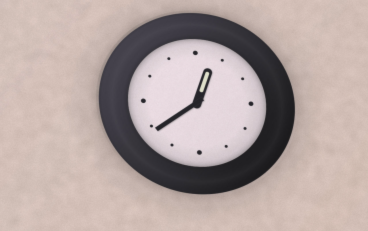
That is h=12 m=39
